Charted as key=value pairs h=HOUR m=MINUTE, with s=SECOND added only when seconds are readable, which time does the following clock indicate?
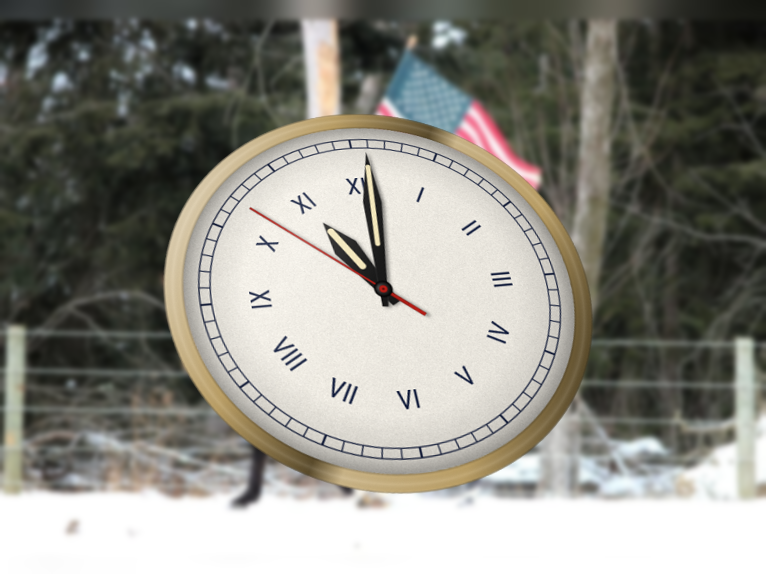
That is h=11 m=0 s=52
